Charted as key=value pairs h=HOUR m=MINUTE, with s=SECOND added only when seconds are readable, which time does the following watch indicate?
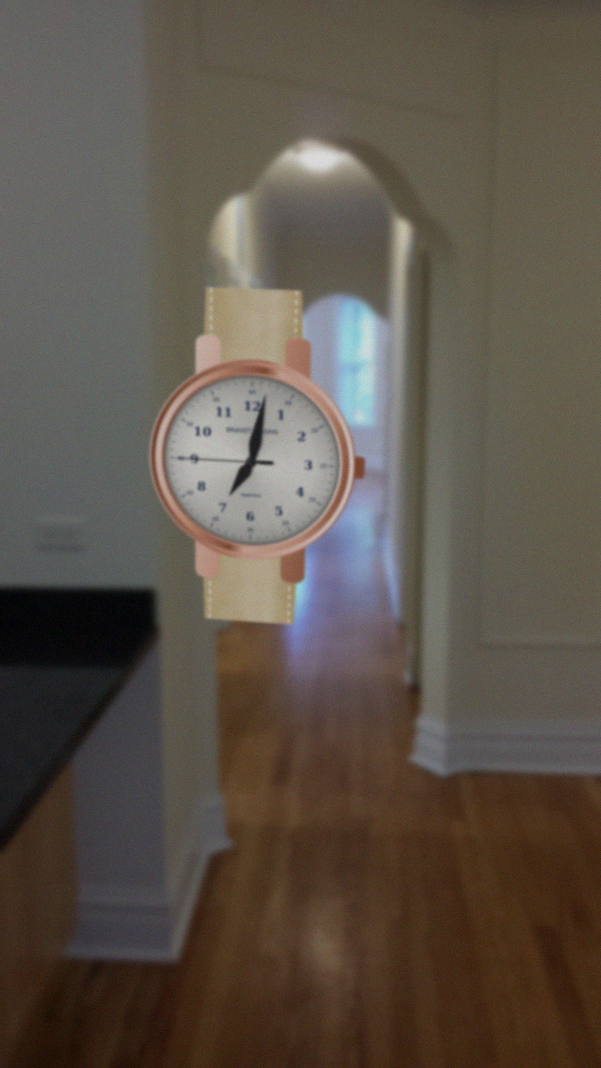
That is h=7 m=1 s=45
